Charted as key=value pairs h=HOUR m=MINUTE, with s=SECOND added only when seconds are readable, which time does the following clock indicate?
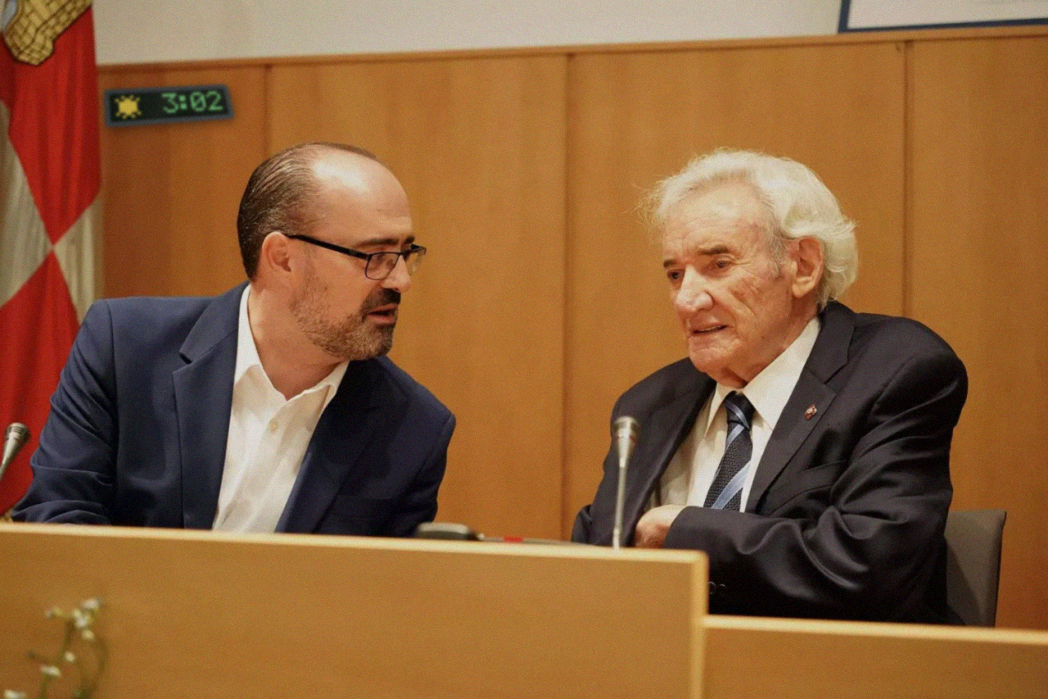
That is h=3 m=2
